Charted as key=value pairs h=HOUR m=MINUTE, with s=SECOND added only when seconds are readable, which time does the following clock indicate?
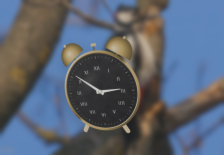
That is h=2 m=51
